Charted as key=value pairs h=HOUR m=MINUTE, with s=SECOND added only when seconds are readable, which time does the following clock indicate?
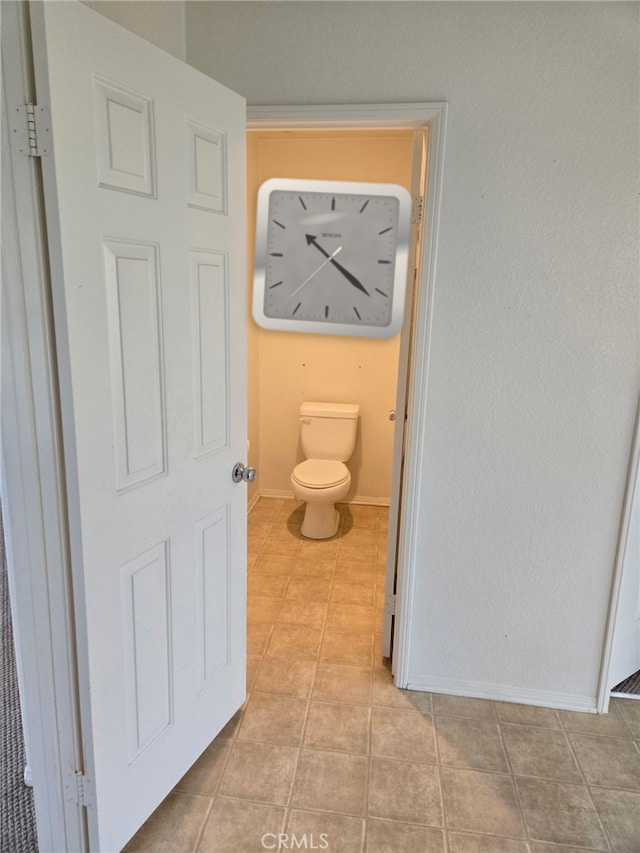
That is h=10 m=21 s=37
